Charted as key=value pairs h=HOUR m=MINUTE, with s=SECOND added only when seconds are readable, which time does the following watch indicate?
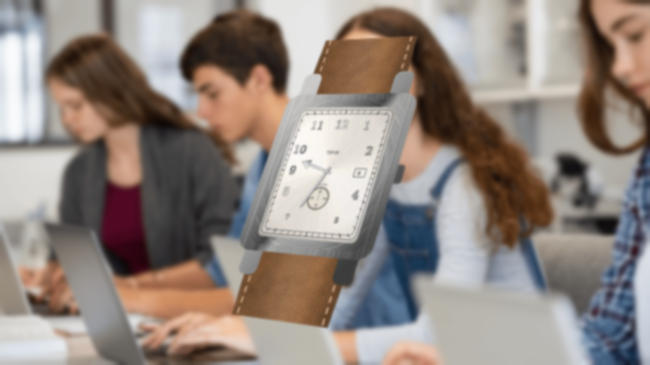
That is h=9 m=34
